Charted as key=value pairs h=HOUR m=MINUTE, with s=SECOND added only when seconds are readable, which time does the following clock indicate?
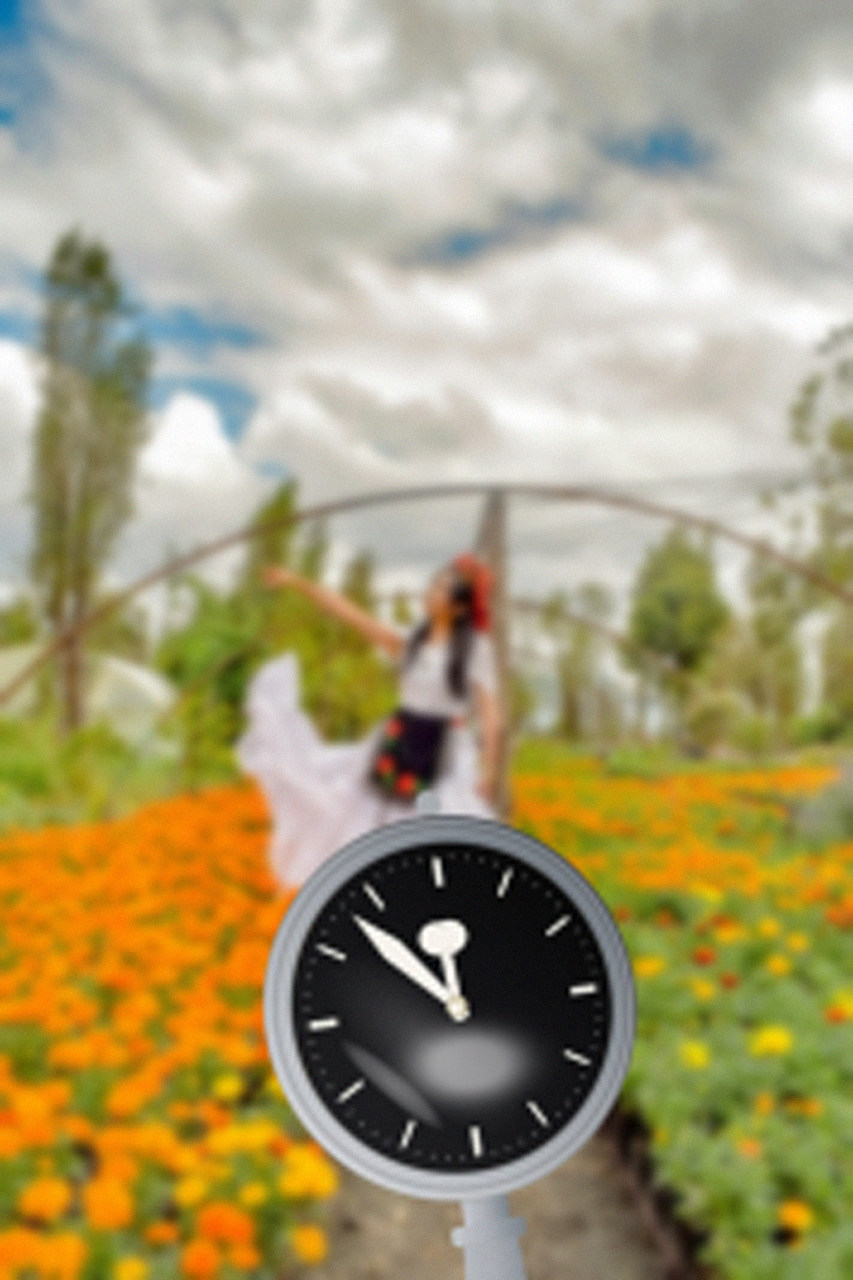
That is h=11 m=53
